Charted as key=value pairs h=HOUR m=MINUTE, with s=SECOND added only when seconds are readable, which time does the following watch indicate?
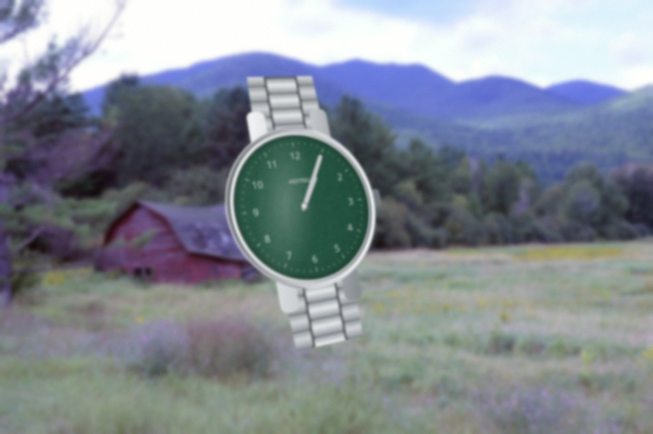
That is h=1 m=5
